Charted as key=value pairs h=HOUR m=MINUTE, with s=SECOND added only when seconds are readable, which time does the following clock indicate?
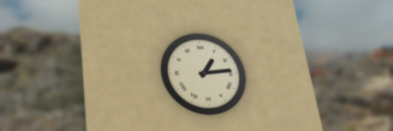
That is h=1 m=14
